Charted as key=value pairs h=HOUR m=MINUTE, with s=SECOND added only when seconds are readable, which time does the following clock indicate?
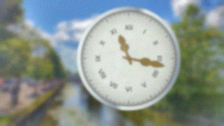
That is h=11 m=17
